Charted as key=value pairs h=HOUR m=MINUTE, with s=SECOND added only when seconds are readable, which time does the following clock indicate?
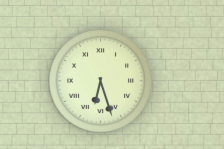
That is h=6 m=27
